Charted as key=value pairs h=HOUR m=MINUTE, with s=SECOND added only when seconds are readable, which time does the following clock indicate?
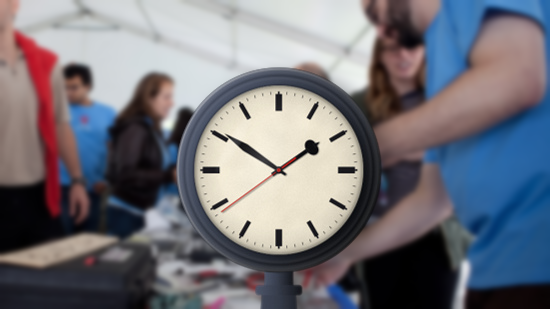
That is h=1 m=50 s=39
